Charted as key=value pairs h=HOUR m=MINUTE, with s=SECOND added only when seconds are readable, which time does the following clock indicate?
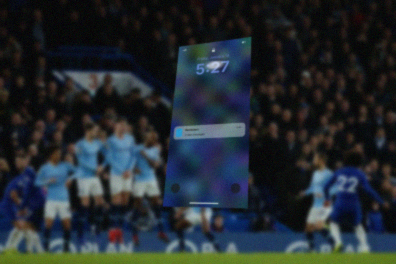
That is h=5 m=27
